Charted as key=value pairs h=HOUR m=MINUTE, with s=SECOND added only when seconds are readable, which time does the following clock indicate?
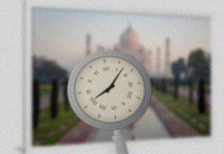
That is h=8 m=7
